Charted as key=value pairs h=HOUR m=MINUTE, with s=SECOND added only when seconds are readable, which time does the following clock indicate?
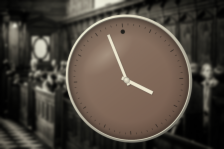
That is h=3 m=57
